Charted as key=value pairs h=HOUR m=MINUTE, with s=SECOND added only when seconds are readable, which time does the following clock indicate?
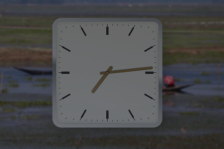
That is h=7 m=14
